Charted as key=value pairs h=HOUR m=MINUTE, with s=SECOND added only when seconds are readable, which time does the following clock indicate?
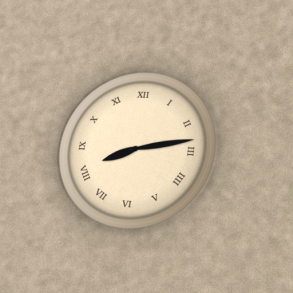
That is h=8 m=13
